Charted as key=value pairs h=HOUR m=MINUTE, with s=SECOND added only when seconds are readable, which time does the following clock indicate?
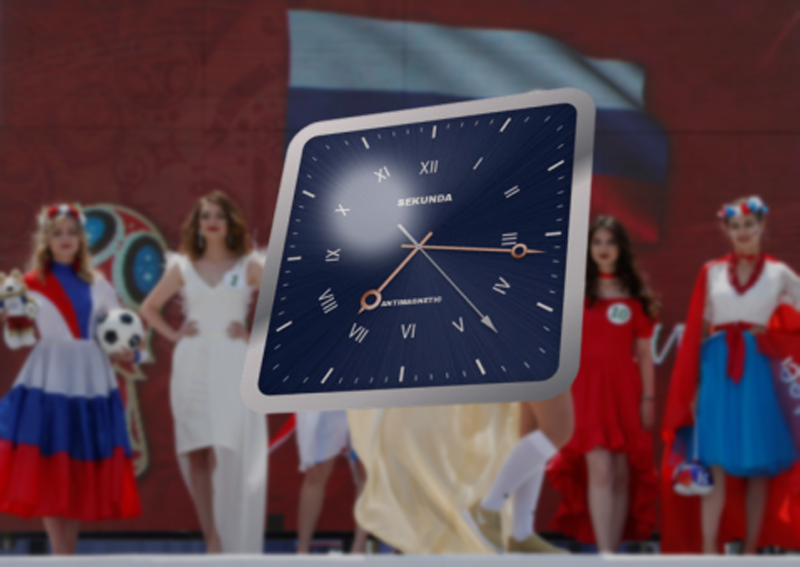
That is h=7 m=16 s=23
